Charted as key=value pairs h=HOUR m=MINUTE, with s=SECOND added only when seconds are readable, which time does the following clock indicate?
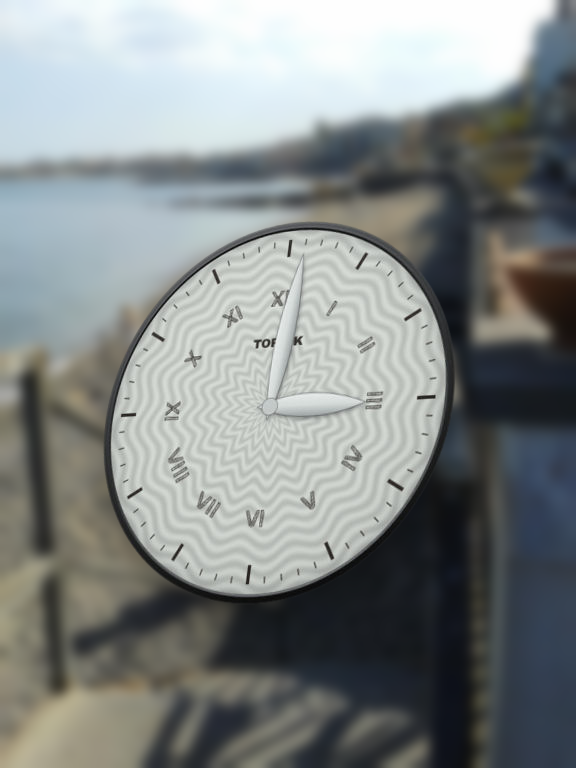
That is h=3 m=1
